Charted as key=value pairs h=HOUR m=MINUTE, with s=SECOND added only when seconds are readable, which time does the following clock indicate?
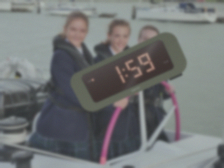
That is h=1 m=59
